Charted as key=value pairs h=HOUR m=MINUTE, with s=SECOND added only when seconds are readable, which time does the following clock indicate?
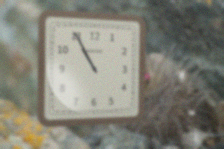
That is h=10 m=55
